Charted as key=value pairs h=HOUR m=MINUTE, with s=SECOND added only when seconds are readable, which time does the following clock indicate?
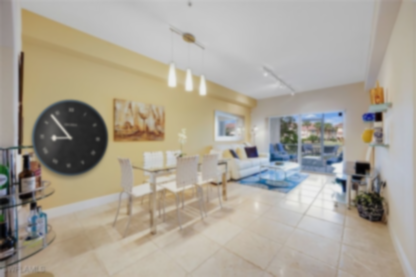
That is h=8 m=53
